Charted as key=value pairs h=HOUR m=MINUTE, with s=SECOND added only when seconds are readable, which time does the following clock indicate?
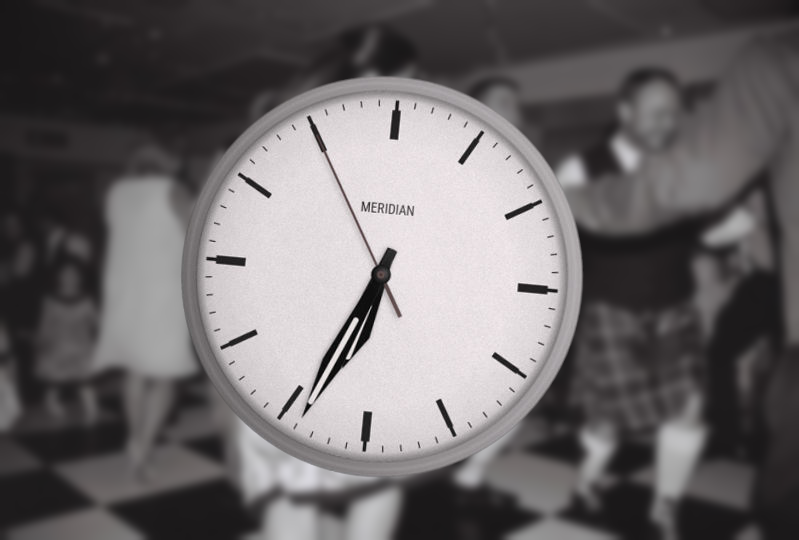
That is h=6 m=33 s=55
